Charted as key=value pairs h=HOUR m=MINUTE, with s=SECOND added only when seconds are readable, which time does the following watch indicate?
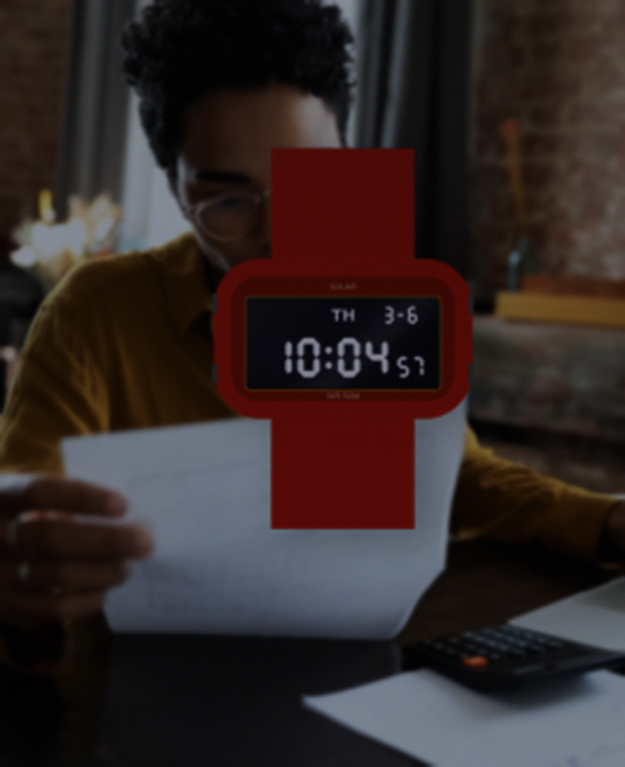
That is h=10 m=4 s=57
